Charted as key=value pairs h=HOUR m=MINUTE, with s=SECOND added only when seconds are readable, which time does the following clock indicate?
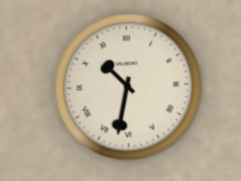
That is h=10 m=32
